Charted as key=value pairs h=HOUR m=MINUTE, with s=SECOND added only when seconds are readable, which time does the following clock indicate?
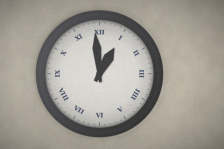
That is h=12 m=59
